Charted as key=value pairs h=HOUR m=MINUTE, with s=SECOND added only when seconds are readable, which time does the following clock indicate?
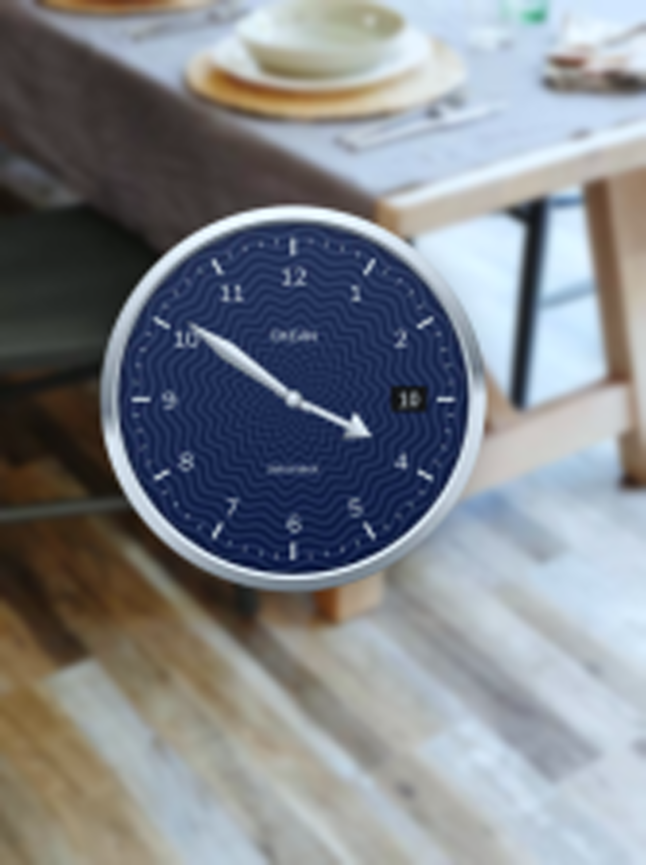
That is h=3 m=51
